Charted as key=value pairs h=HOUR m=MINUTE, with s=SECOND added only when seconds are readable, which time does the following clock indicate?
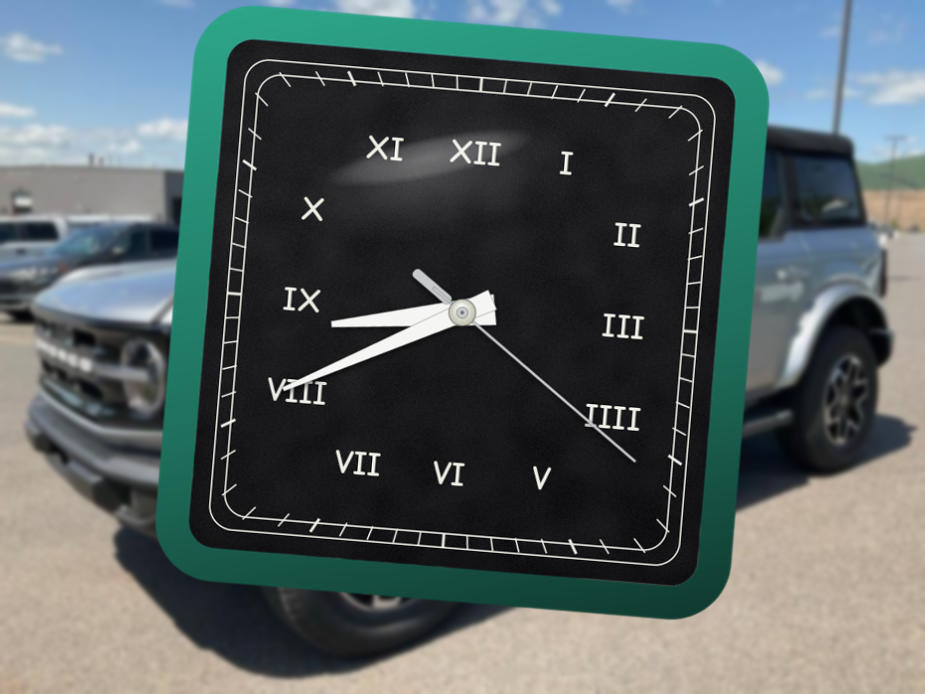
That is h=8 m=40 s=21
